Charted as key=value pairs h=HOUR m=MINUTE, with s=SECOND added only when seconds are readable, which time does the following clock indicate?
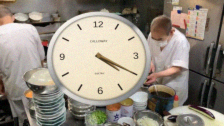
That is h=4 m=20
